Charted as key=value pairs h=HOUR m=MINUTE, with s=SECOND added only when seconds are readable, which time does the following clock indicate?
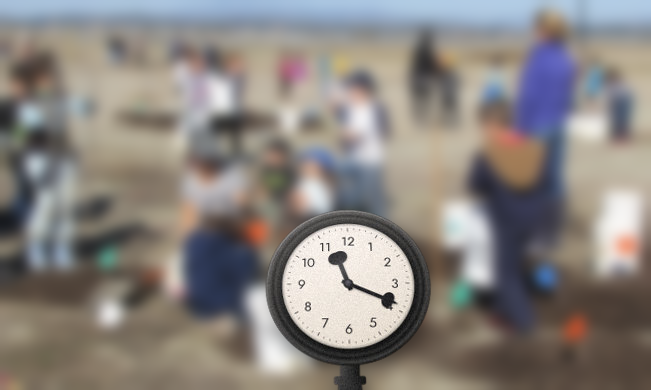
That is h=11 m=19
